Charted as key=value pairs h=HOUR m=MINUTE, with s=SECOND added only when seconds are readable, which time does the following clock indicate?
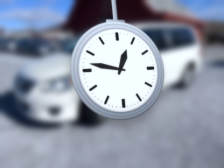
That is h=12 m=47
